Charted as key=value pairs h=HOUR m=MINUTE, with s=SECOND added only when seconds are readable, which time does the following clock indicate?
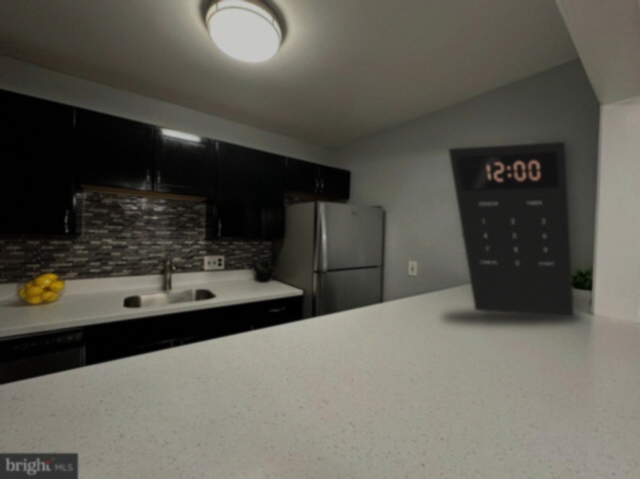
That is h=12 m=0
